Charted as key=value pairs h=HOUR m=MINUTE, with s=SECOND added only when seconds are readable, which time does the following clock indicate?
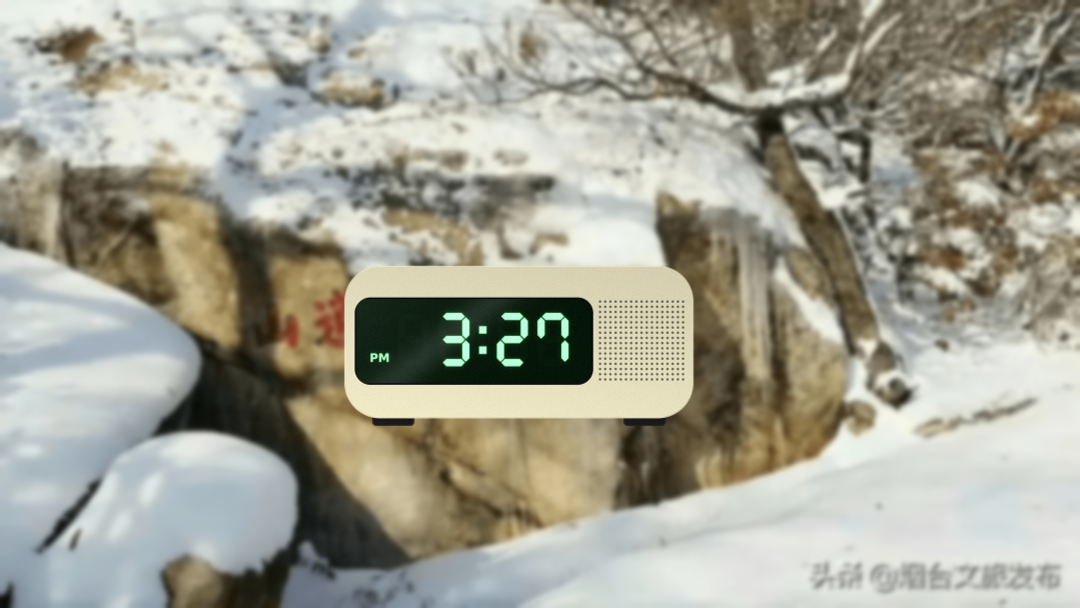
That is h=3 m=27
